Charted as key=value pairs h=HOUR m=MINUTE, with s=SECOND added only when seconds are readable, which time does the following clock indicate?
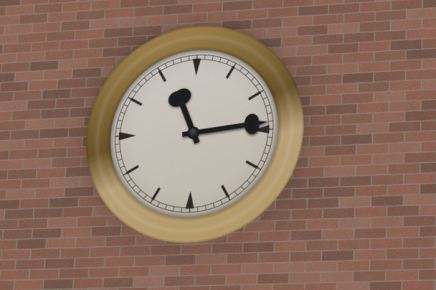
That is h=11 m=14
